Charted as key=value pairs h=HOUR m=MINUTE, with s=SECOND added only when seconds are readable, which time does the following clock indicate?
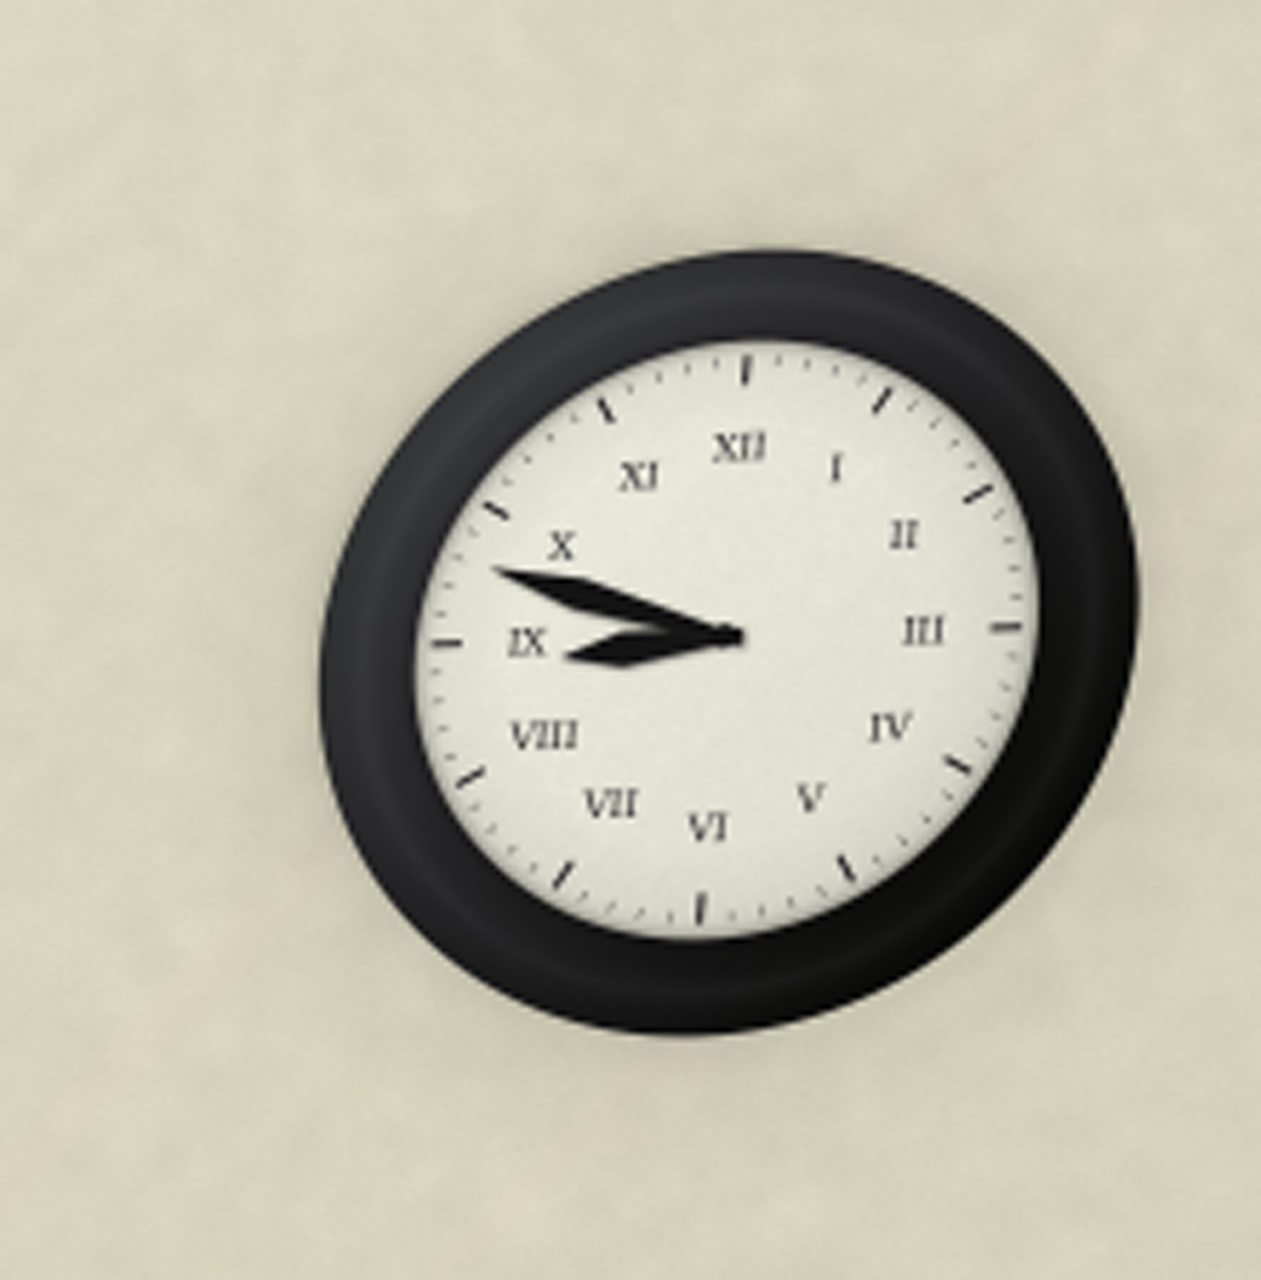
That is h=8 m=48
